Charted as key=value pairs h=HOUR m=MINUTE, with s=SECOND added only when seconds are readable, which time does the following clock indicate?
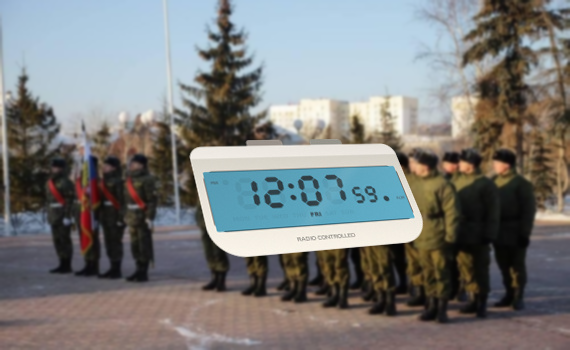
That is h=12 m=7 s=59
